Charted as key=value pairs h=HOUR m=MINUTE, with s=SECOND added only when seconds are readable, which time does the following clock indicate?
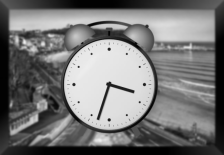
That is h=3 m=33
